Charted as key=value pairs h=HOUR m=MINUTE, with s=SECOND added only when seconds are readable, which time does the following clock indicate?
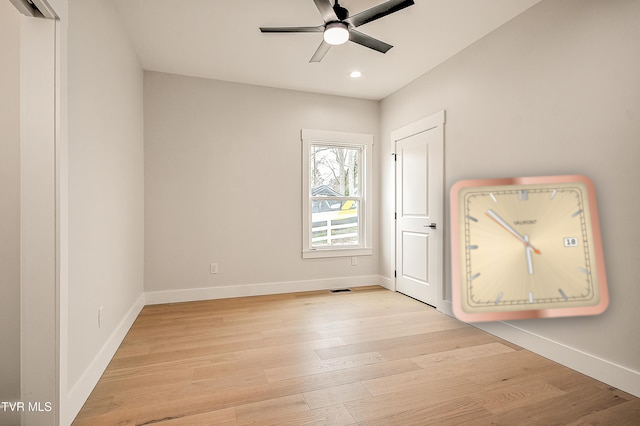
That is h=5 m=52 s=52
